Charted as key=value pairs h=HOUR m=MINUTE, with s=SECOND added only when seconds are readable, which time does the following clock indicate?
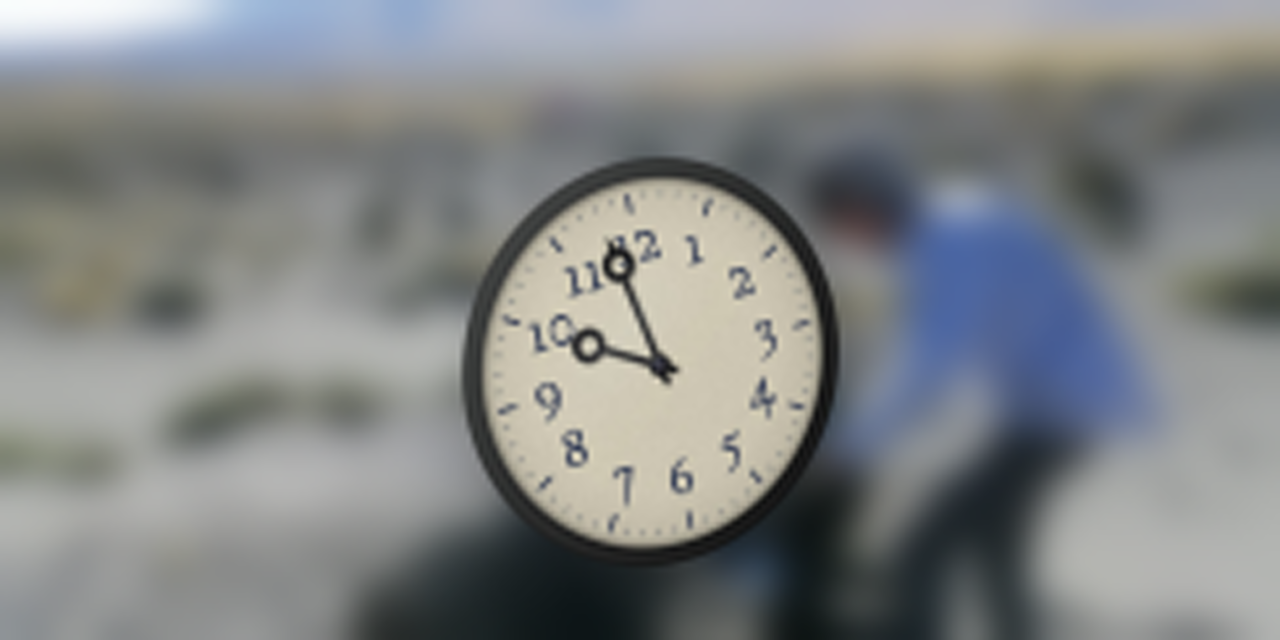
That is h=9 m=58
